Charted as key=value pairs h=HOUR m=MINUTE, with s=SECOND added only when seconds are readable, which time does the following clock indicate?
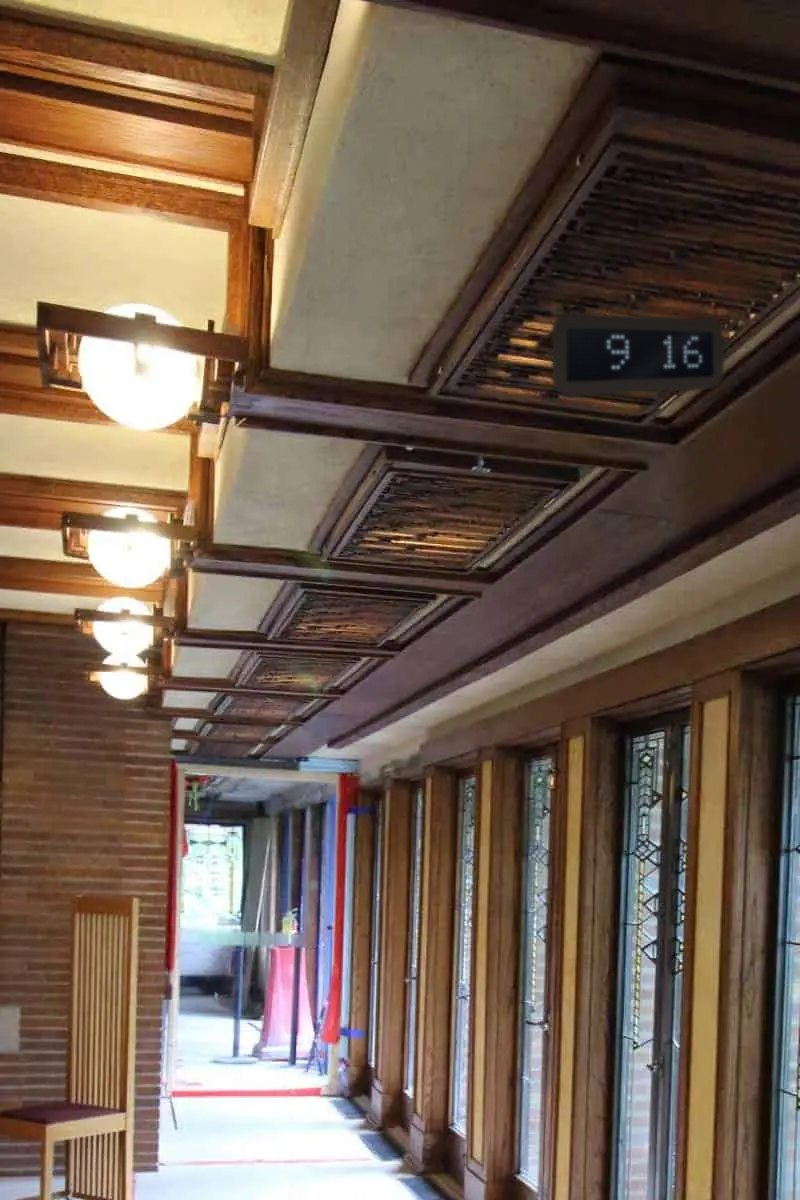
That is h=9 m=16
